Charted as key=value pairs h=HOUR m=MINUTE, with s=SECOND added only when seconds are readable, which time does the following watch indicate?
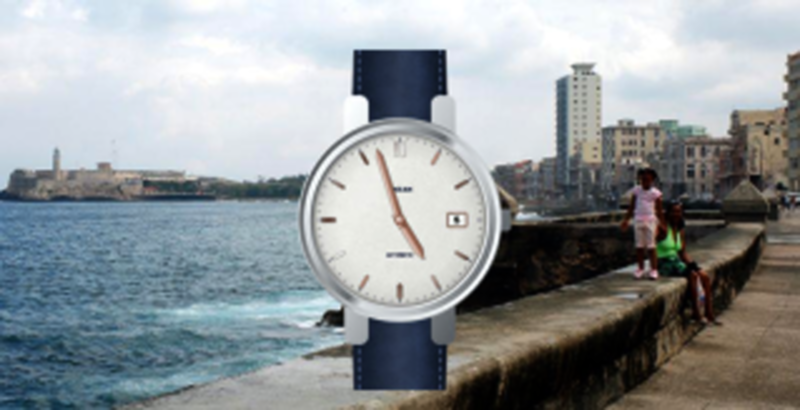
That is h=4 m=57
